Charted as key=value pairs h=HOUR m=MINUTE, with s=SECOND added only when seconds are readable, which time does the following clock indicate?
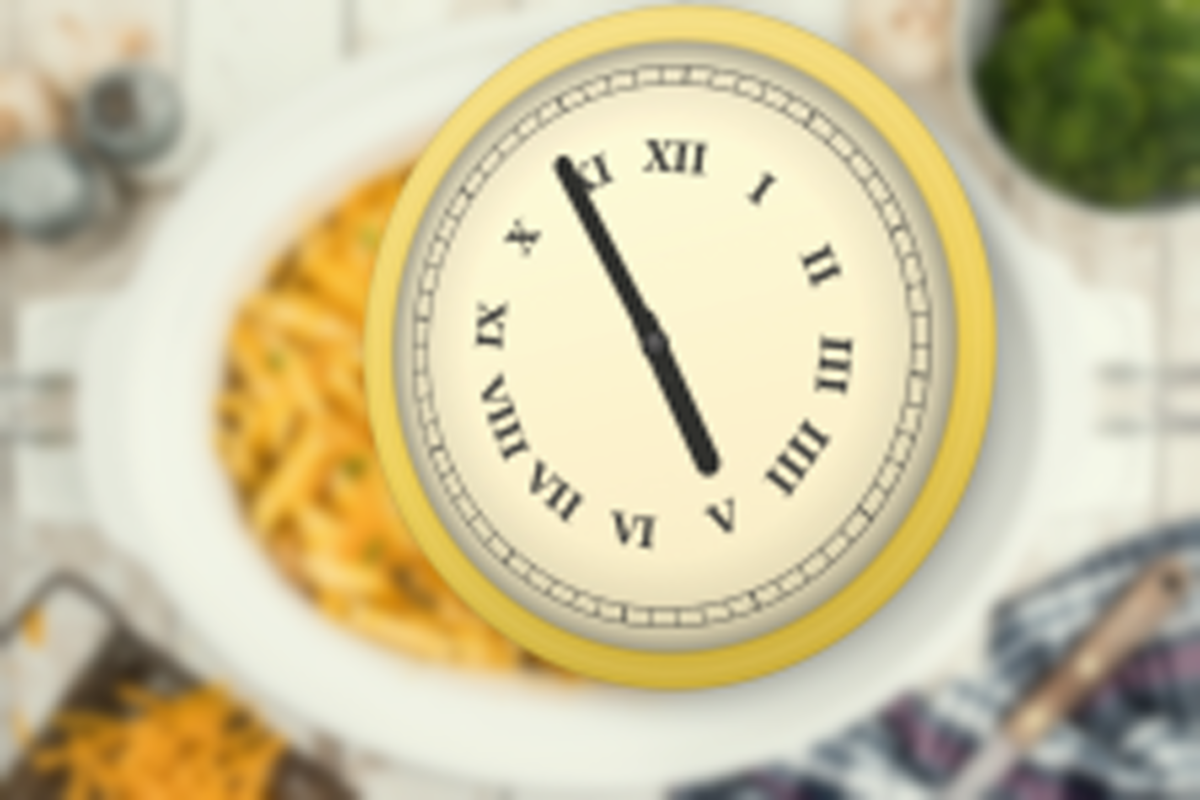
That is h=4 m=54
